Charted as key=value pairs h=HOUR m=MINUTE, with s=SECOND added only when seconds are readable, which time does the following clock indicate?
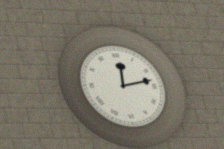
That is h=12 m=13
